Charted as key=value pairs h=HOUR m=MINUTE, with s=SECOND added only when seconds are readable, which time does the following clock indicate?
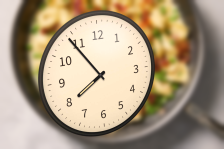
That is h=7 m=54
